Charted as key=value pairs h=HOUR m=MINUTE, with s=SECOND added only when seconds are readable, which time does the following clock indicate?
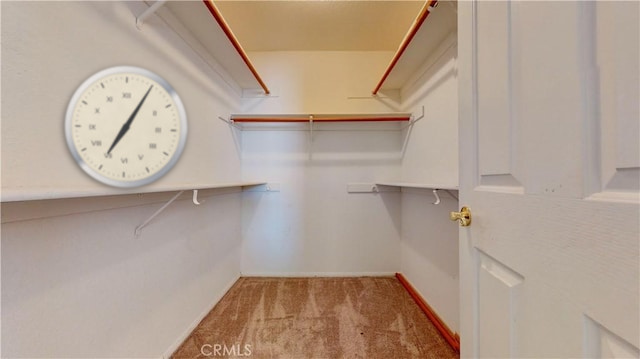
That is h=7 m=5
